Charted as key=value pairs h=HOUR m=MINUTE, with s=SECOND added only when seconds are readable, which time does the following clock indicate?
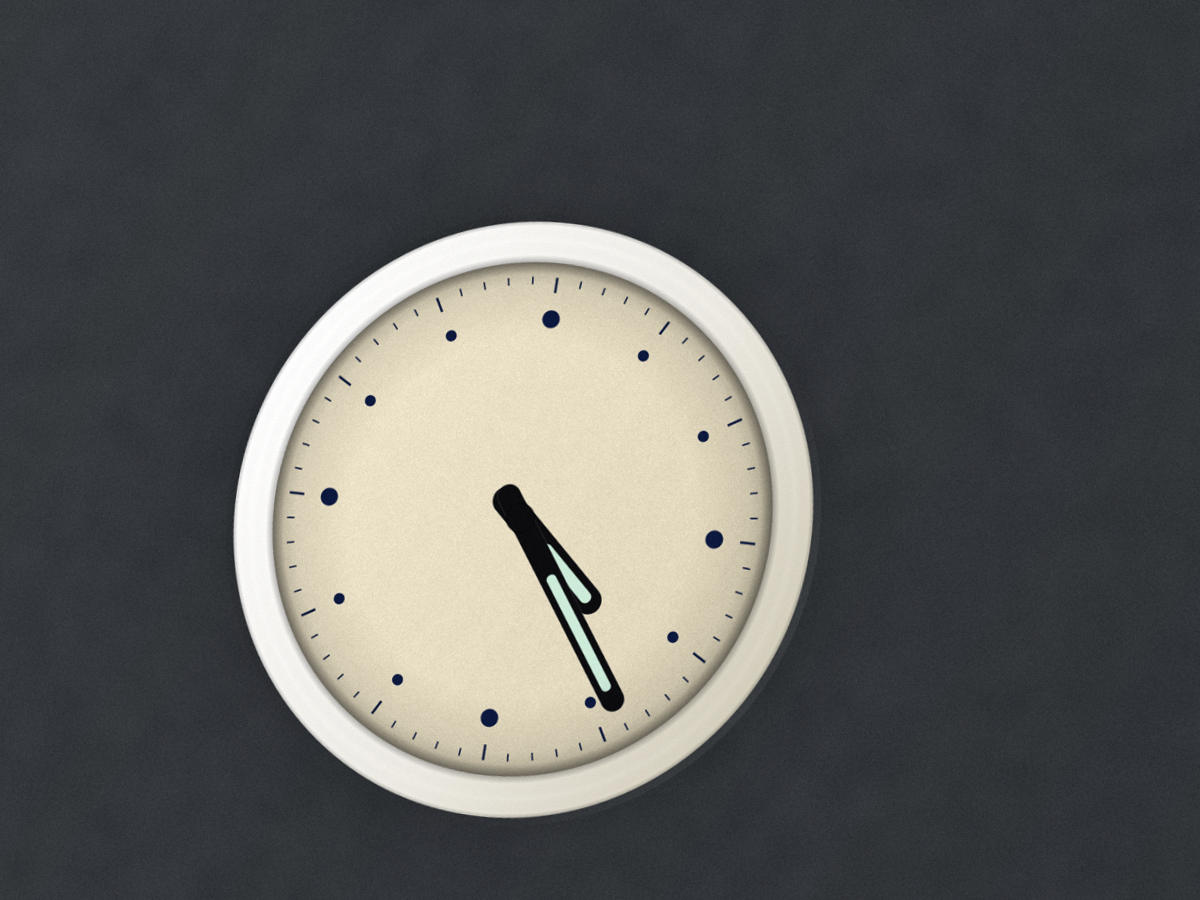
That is h=4 m=24
